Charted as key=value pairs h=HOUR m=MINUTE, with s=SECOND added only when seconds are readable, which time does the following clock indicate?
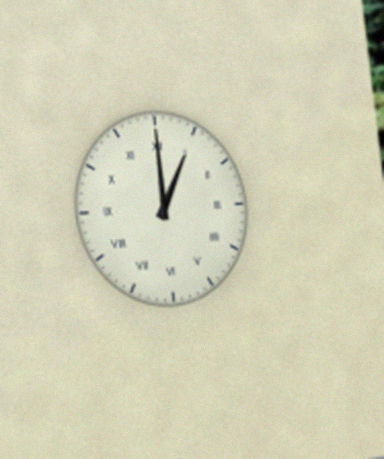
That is h=1 m=0
